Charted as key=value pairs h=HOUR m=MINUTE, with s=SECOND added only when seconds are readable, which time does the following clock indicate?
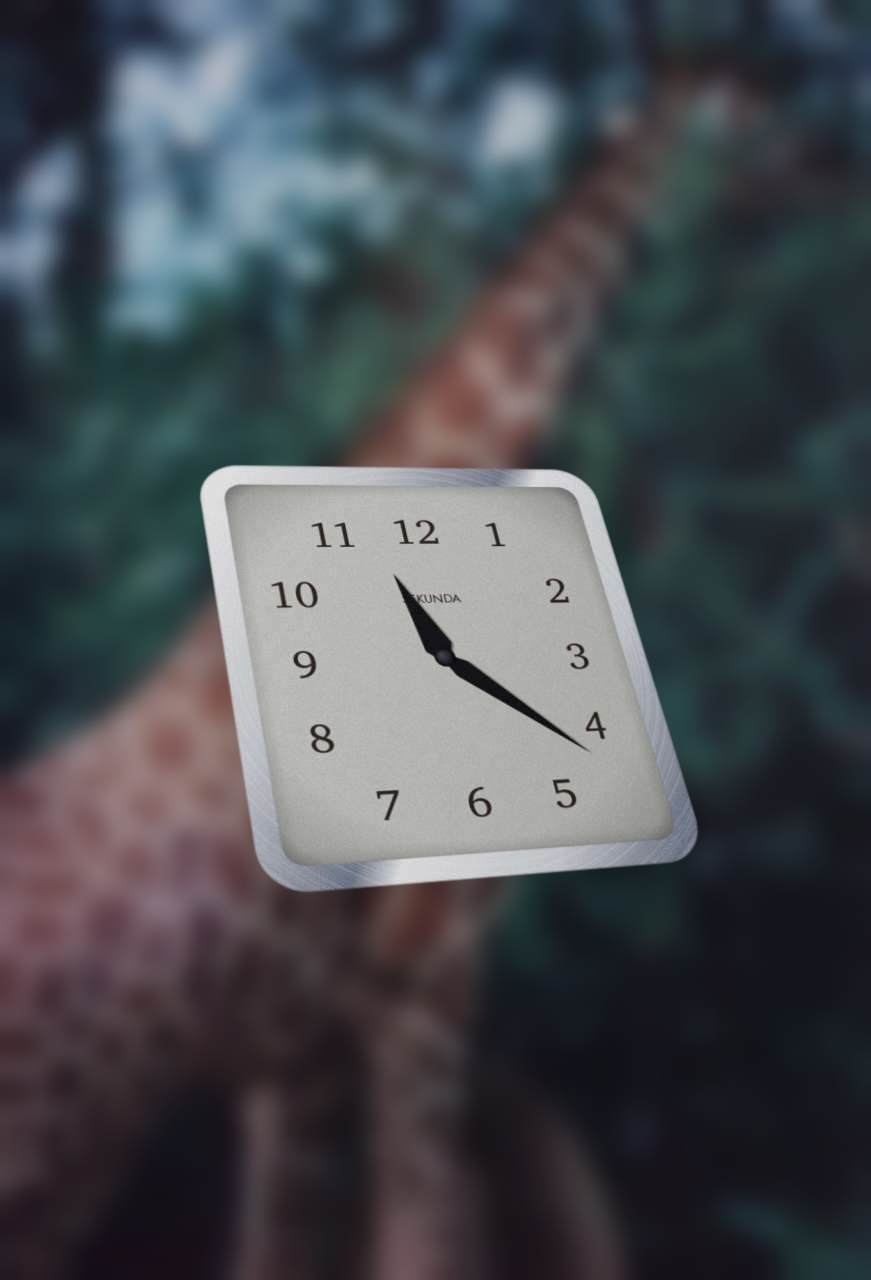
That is h=11 m=22
